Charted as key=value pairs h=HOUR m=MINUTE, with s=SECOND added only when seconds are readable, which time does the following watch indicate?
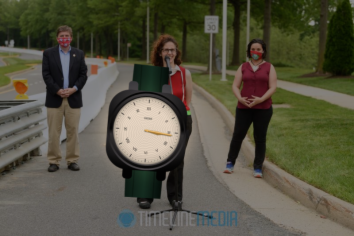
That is h=3 m=16
